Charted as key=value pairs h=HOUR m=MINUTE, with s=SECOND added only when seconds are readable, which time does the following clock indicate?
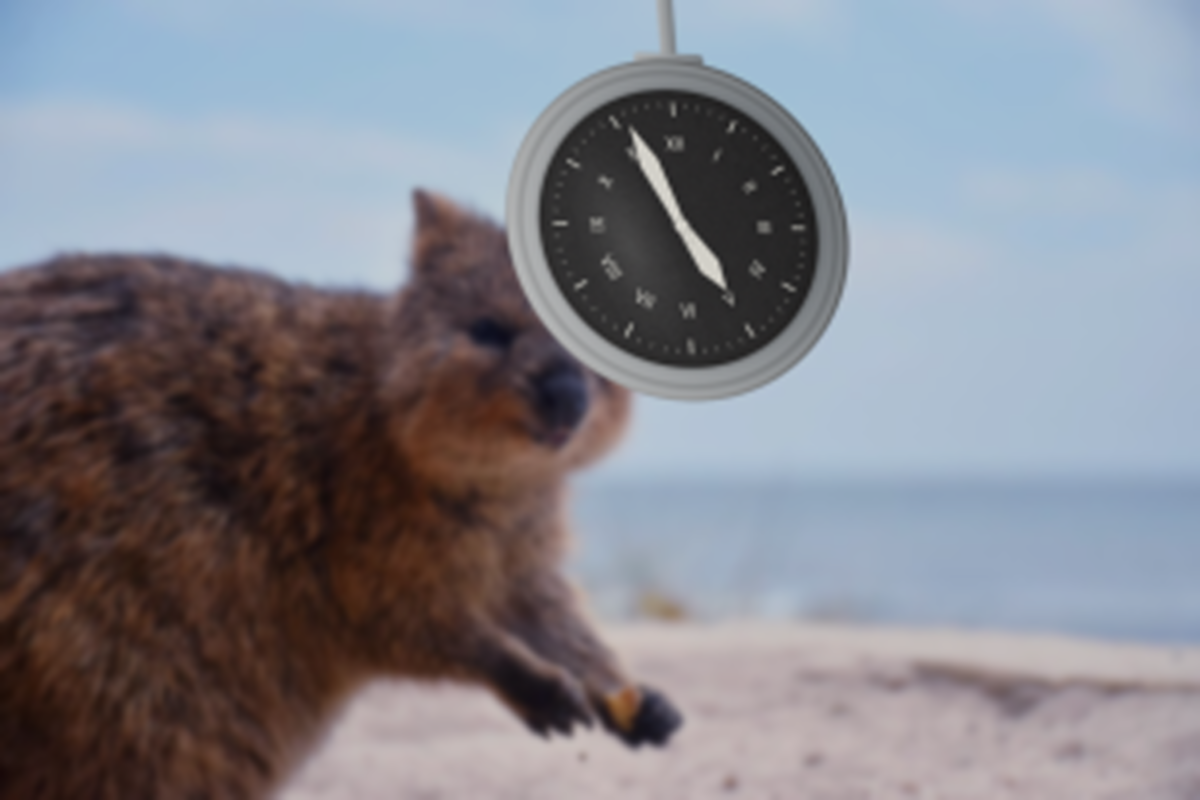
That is h=4 m=56
